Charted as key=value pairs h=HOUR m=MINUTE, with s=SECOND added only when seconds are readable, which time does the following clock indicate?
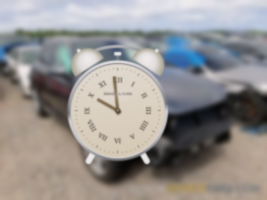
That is h=9 m=59
